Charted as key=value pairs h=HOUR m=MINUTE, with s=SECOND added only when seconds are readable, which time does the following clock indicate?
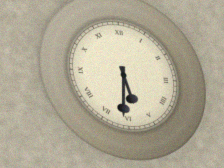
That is h=5 m=31
